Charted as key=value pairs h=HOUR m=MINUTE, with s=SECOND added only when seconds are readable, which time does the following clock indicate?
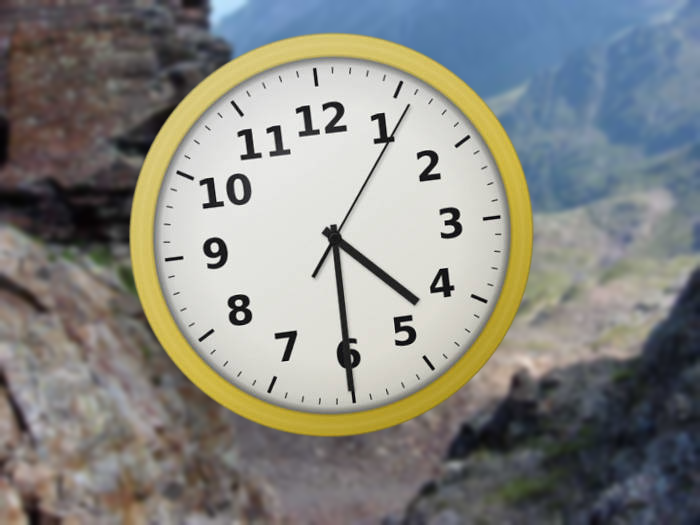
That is h=4 m=30 s=6
